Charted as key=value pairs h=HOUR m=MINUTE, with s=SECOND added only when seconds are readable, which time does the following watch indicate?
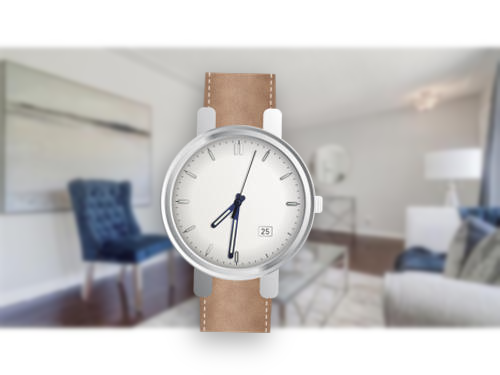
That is h=7 m=31 s=3
